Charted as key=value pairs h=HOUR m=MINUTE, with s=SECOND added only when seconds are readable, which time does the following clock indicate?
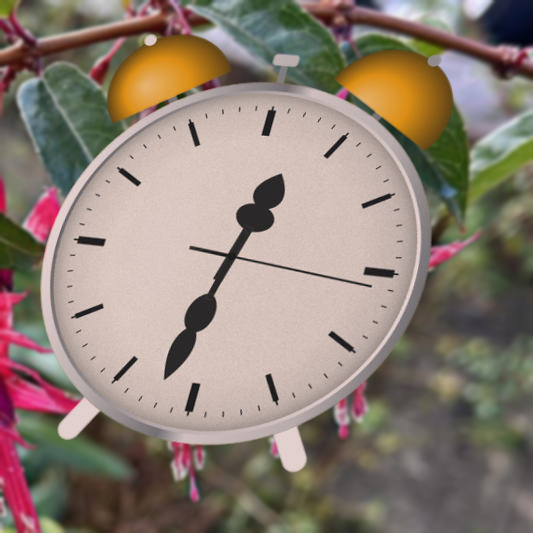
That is h=12 m=32 s=16
